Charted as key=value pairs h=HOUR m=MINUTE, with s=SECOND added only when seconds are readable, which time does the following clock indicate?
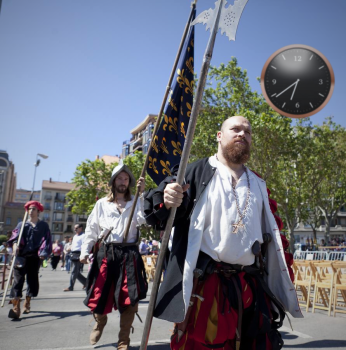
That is h=6 m=39
